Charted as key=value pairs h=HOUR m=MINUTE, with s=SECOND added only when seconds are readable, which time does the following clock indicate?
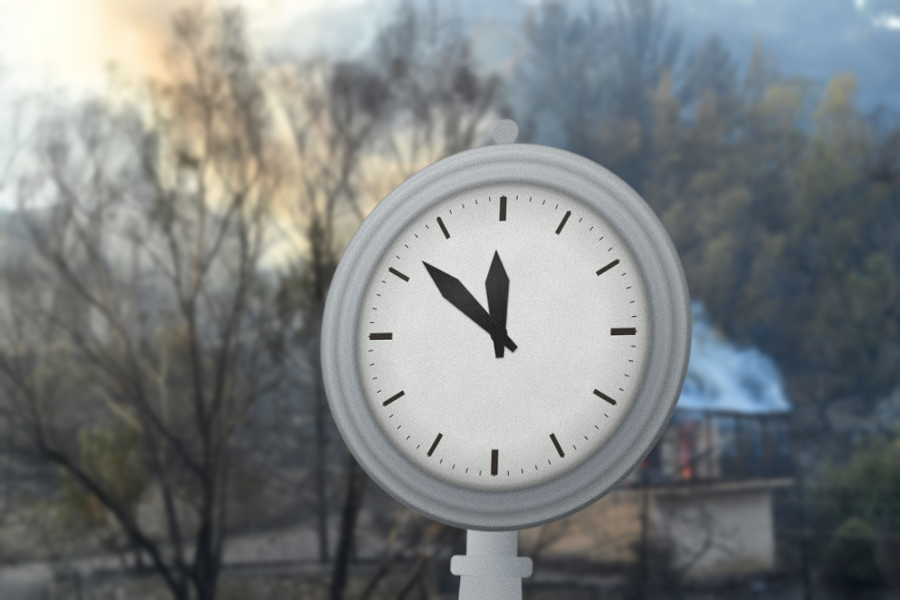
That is h=11 m=52
